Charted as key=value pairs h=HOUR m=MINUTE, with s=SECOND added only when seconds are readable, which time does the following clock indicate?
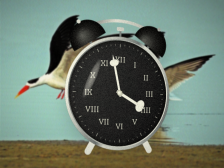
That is h=3 m=58
